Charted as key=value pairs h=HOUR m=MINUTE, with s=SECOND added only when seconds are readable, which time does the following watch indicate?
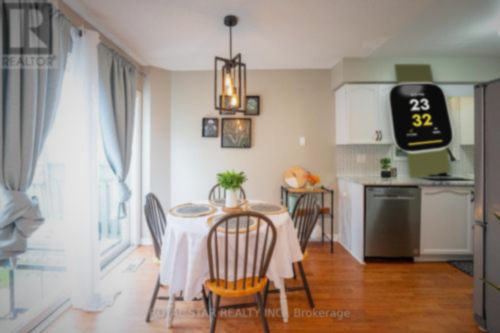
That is h=23 m=32
